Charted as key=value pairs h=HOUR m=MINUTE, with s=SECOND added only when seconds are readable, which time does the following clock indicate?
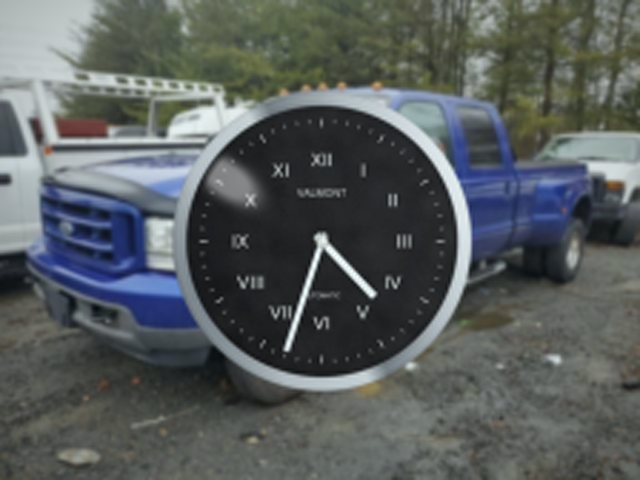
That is h=4 m=33
